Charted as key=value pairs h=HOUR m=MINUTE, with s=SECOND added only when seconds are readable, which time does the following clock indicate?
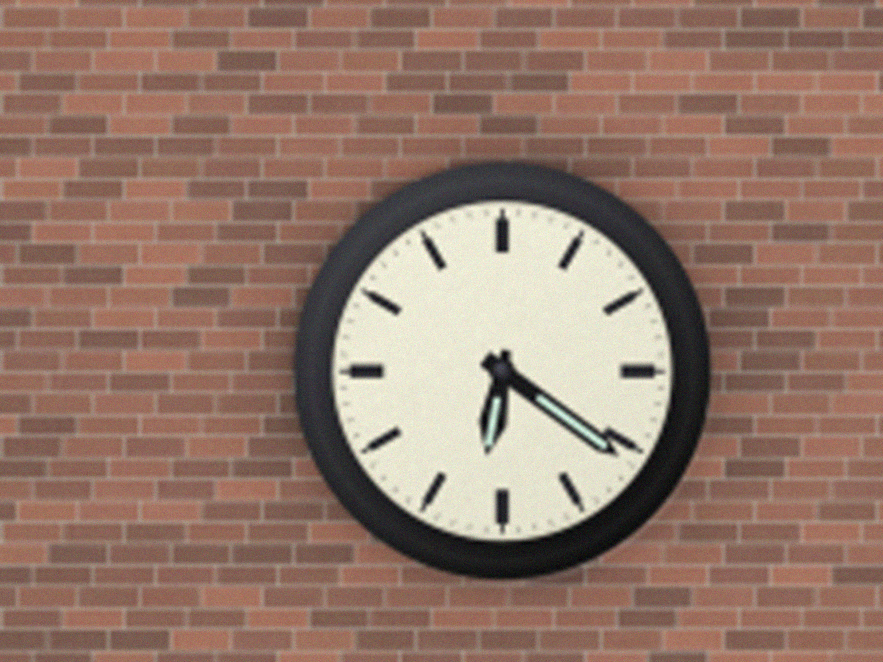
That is h=6 m=21
